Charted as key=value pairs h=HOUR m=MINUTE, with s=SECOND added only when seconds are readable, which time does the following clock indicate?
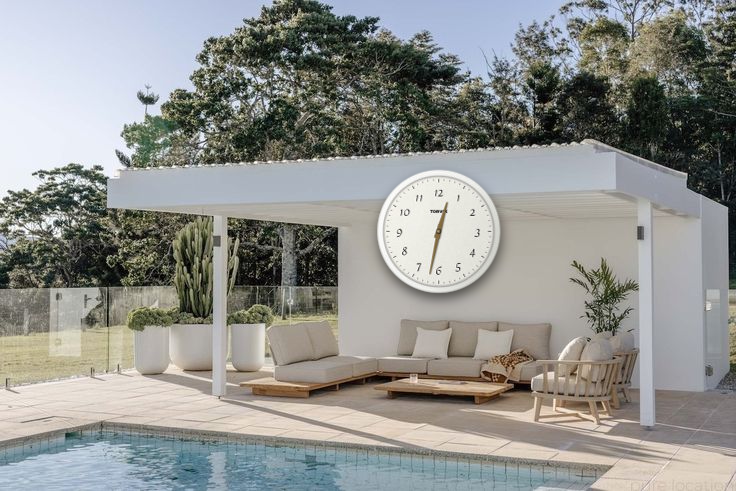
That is h=12 m=32
